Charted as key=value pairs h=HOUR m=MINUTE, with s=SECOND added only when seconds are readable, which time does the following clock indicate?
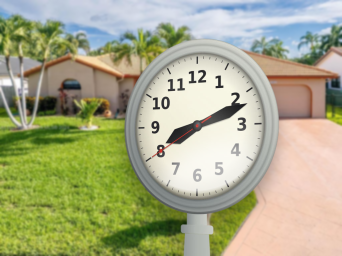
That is h=8 m=11 s=40
